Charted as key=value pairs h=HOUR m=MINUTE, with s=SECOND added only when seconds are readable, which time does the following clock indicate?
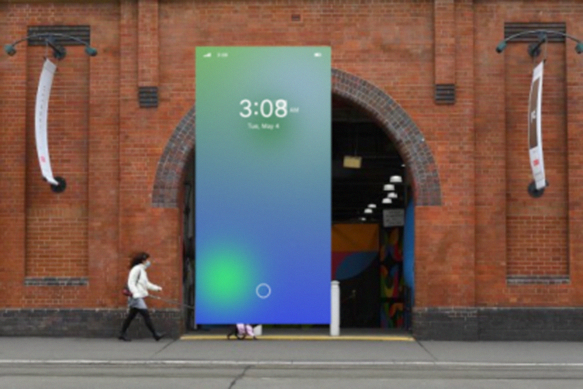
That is h=3 m=8
